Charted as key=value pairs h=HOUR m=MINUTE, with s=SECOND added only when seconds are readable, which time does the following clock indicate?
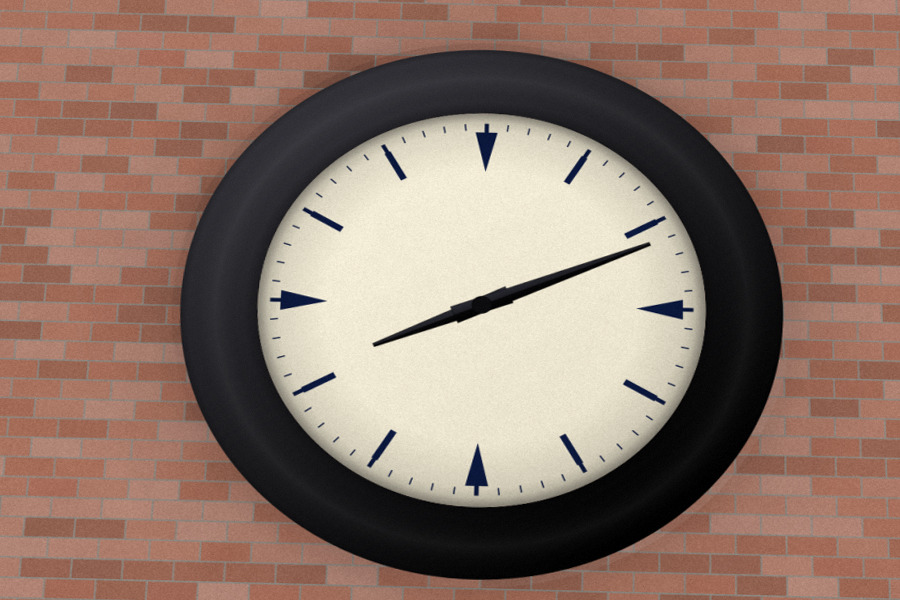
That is h=8 m=11
